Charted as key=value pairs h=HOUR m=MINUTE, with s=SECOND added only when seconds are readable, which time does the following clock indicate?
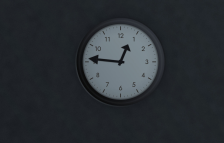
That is h=12 m=46
